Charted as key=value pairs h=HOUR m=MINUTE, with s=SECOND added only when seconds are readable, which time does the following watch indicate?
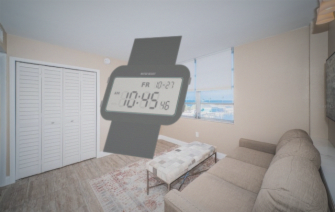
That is h=10 m=45
